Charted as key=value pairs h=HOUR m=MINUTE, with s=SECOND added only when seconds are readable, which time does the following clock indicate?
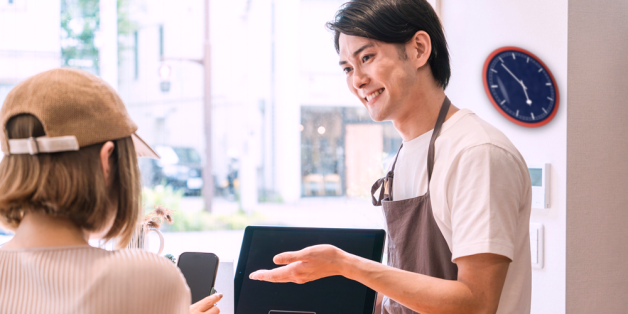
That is h=5 m=54
